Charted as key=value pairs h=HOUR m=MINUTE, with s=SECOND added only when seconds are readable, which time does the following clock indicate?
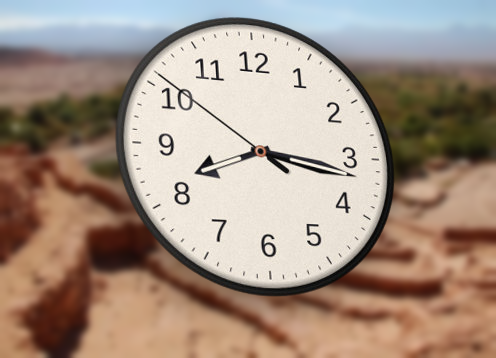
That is h=8 m=16 s=51
